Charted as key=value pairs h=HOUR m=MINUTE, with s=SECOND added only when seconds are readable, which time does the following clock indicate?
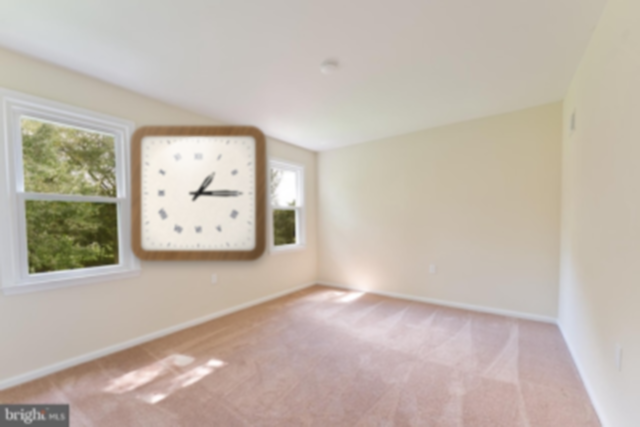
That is h=1 m=15
